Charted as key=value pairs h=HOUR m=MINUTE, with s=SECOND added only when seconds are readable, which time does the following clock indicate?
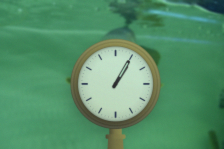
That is h=1 m=5
